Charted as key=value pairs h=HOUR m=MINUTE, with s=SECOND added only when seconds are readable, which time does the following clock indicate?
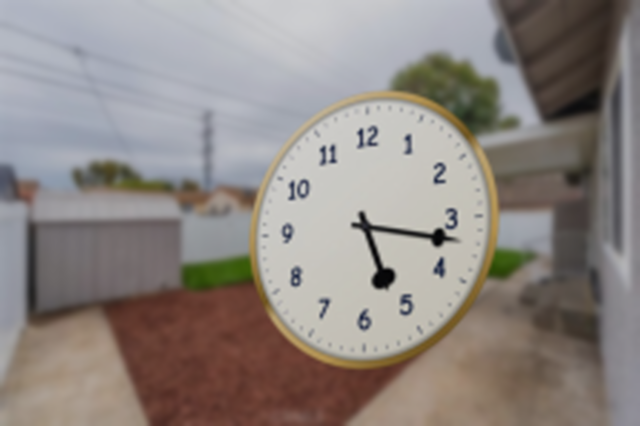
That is h=5 m=17
